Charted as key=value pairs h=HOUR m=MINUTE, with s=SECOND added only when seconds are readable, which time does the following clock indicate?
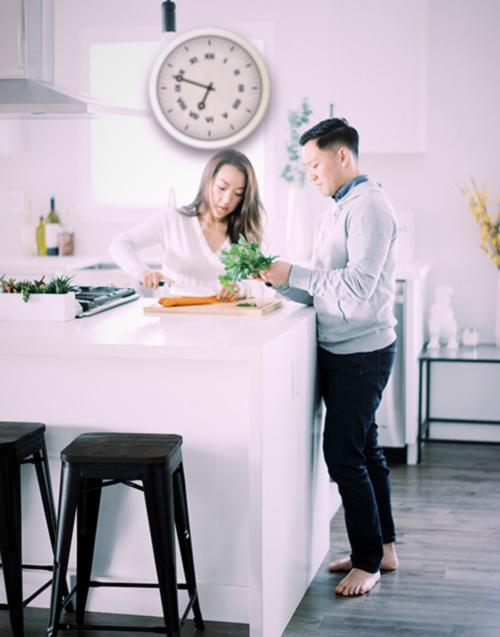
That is h=6 m=48
